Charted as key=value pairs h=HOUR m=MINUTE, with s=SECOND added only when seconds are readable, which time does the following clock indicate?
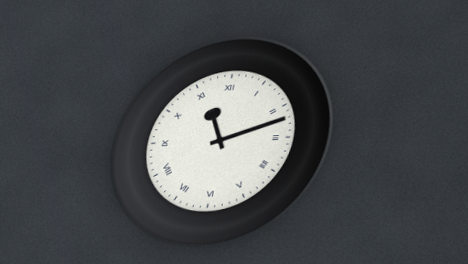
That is h=11 m=12
